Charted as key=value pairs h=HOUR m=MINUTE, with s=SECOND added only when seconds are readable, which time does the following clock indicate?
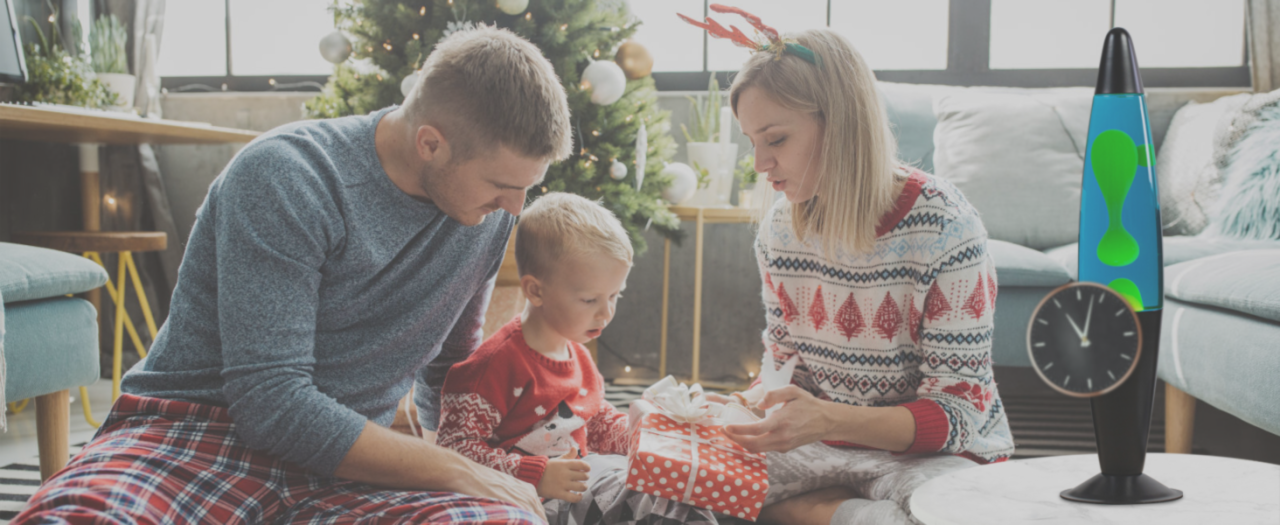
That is h=11 m=3
